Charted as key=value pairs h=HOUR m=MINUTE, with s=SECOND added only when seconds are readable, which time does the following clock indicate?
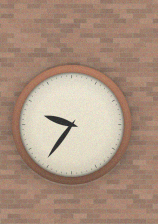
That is h=9 m=36
